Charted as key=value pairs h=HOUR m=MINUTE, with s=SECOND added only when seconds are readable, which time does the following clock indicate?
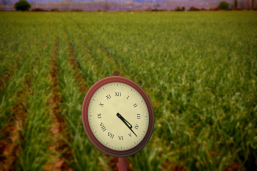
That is h=4 m=23
